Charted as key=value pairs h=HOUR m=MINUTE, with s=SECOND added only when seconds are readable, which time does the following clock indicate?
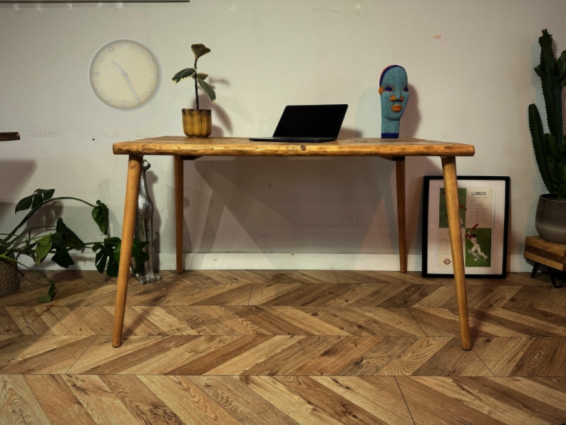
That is h=10 m=25
